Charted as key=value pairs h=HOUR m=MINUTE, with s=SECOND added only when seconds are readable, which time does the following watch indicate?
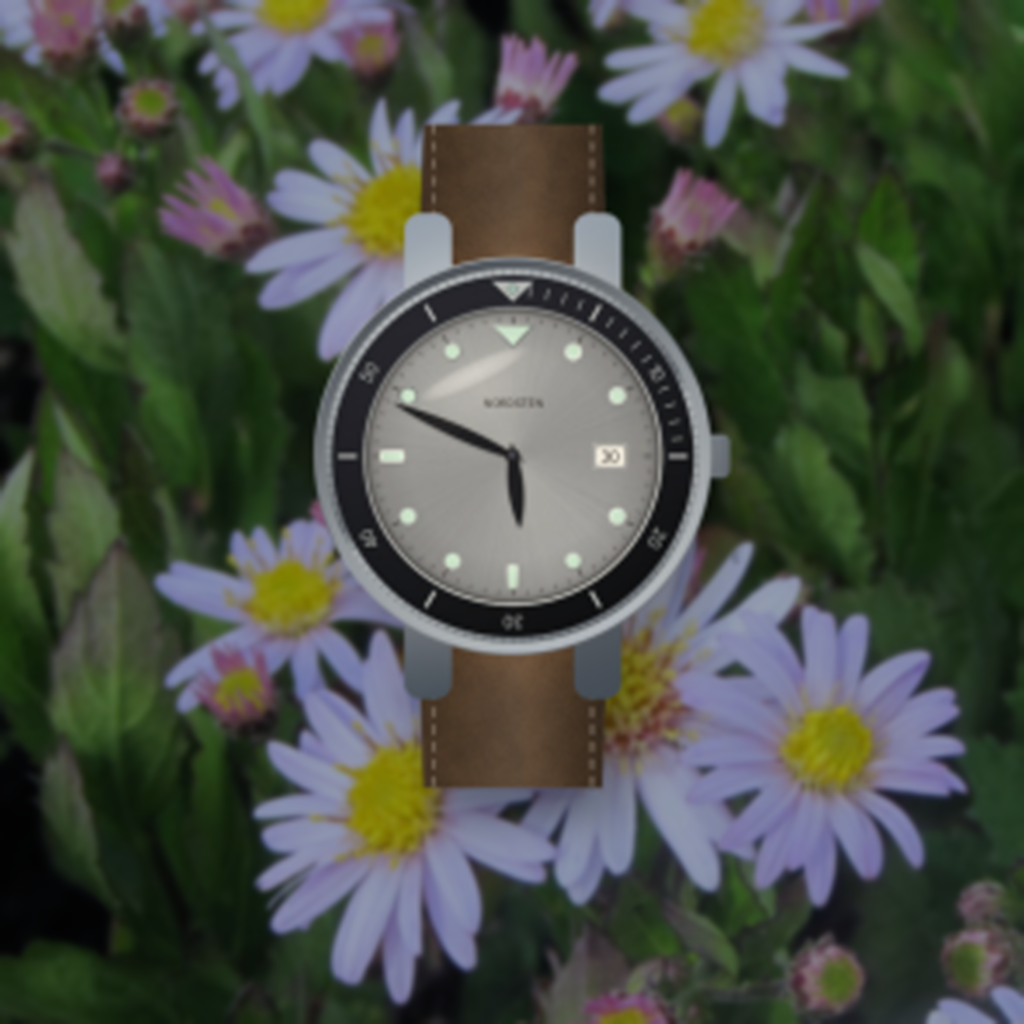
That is h=5 m=49
